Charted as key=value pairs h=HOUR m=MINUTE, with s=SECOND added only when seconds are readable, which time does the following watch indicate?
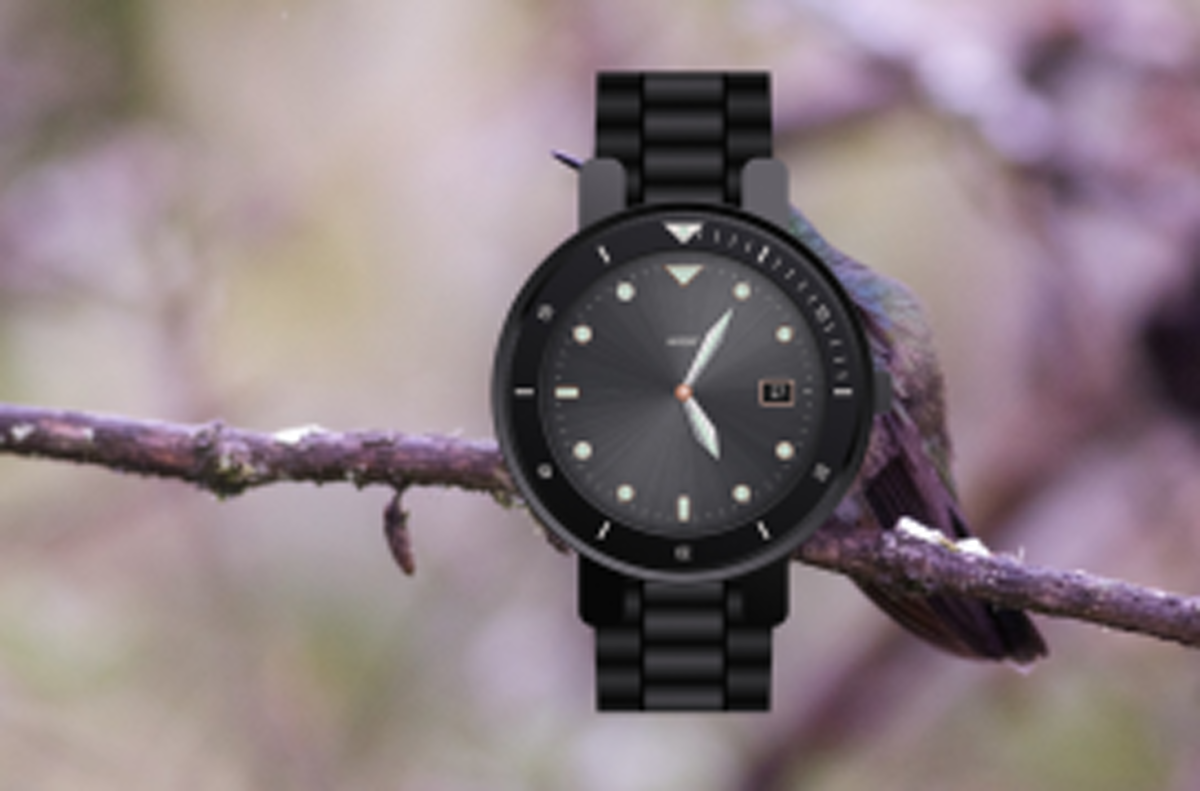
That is h=5 m=5
